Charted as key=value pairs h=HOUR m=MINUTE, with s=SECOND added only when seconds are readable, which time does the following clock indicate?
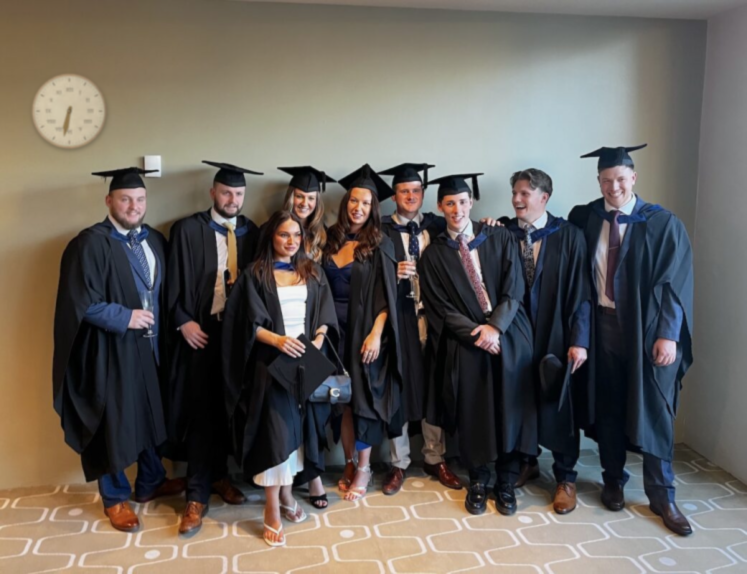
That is h=6 m=32
